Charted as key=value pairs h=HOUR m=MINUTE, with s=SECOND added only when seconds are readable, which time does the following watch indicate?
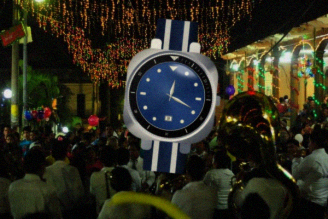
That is h=12 m=19
